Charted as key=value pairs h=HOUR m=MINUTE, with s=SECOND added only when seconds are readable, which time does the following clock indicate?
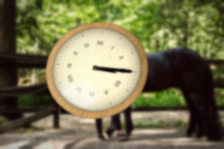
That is h=3 m=15
